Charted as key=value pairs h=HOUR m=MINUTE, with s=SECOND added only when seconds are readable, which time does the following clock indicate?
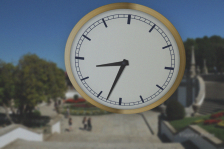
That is h=8 m=33
